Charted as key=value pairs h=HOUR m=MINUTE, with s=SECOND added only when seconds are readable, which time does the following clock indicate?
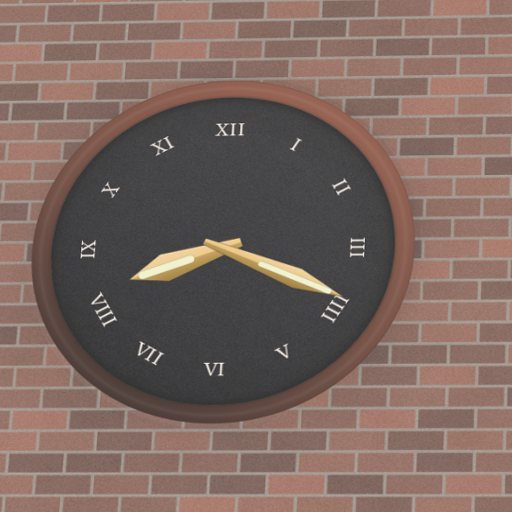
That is h=8 m=19
